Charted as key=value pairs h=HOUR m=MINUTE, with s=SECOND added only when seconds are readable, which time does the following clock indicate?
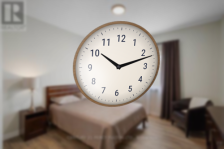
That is h=10 m=12
